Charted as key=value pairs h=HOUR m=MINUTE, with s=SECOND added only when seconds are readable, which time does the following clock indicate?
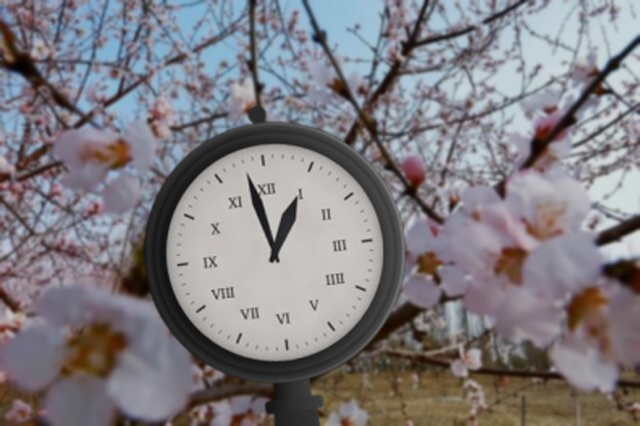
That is h=12 m=58
